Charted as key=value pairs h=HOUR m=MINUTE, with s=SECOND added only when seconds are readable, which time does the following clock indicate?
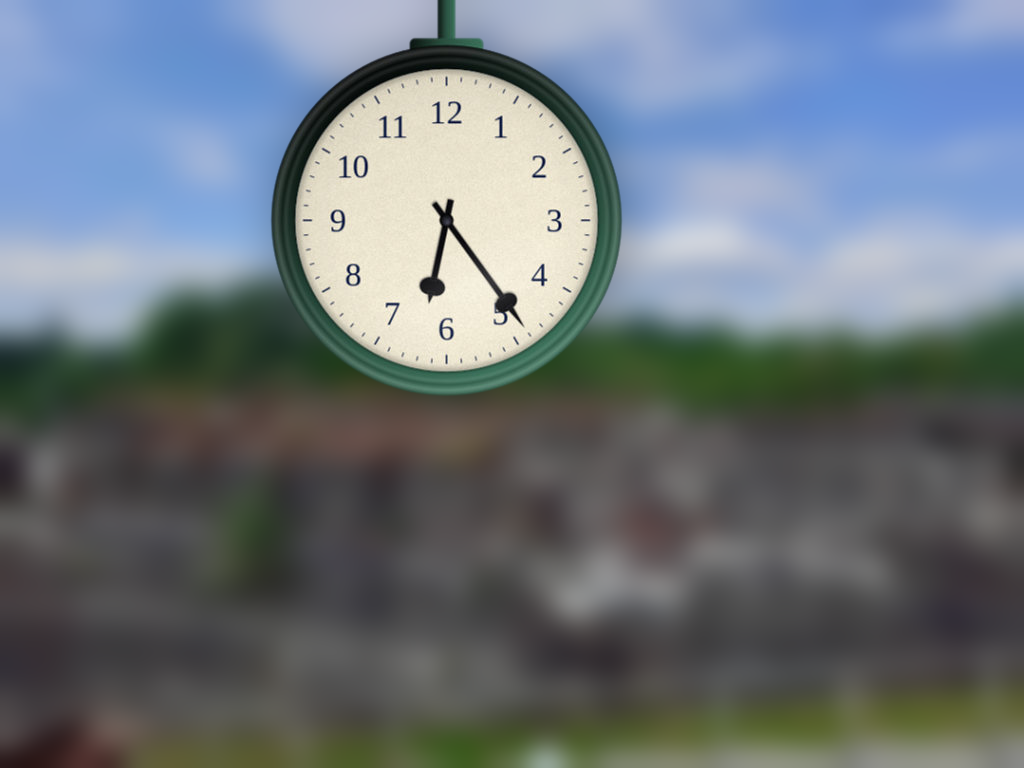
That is h=6 m=24
